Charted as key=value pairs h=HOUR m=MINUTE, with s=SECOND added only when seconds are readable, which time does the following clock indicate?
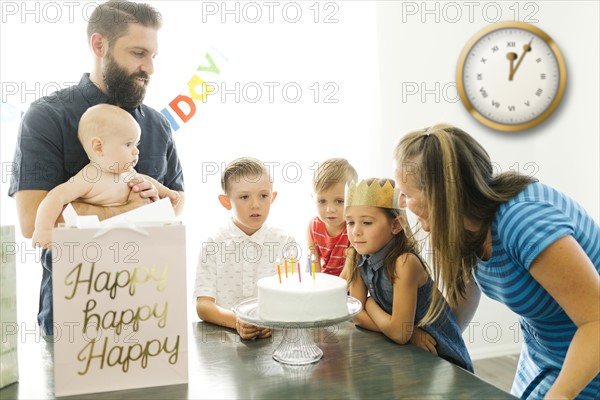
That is h=12 m=5
